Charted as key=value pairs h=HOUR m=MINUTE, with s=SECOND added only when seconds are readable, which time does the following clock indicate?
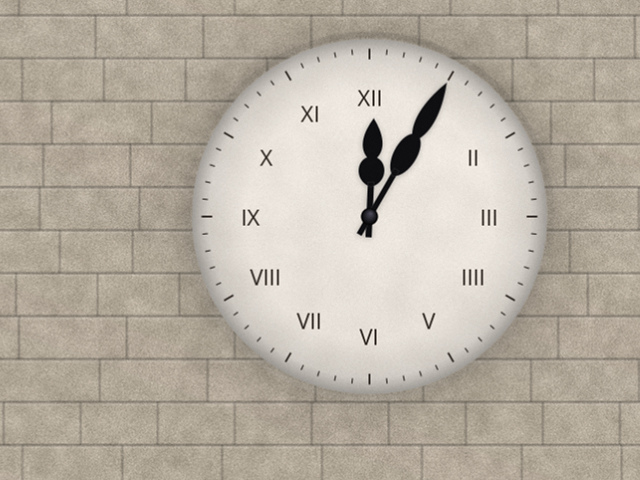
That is h=12 m=5
